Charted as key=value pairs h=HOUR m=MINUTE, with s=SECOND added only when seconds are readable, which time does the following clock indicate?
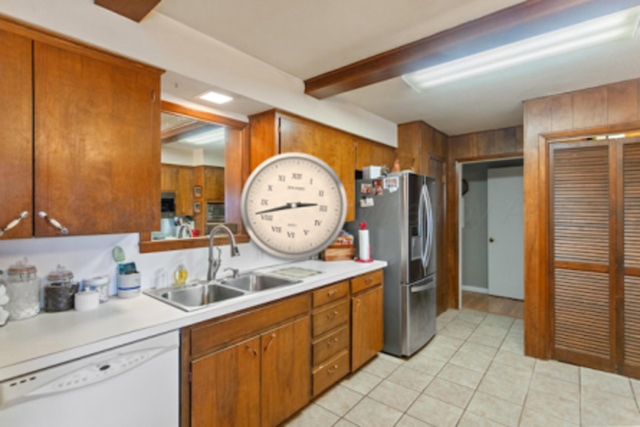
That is h=2 m=42
